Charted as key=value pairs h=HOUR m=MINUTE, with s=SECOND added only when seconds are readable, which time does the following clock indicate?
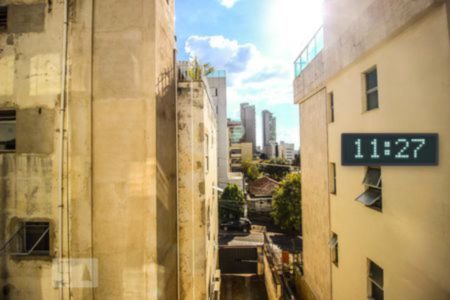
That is h=11 m=27
